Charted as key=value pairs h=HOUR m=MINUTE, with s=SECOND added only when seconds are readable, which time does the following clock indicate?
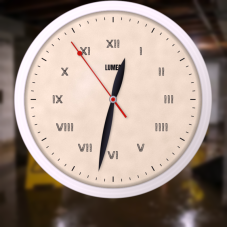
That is h=12 m=31 s=54
